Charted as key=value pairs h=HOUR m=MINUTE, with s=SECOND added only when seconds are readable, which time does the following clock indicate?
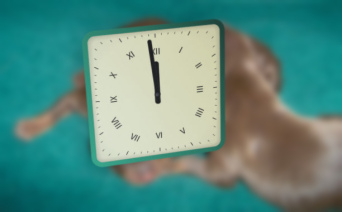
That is h=11 m=59
